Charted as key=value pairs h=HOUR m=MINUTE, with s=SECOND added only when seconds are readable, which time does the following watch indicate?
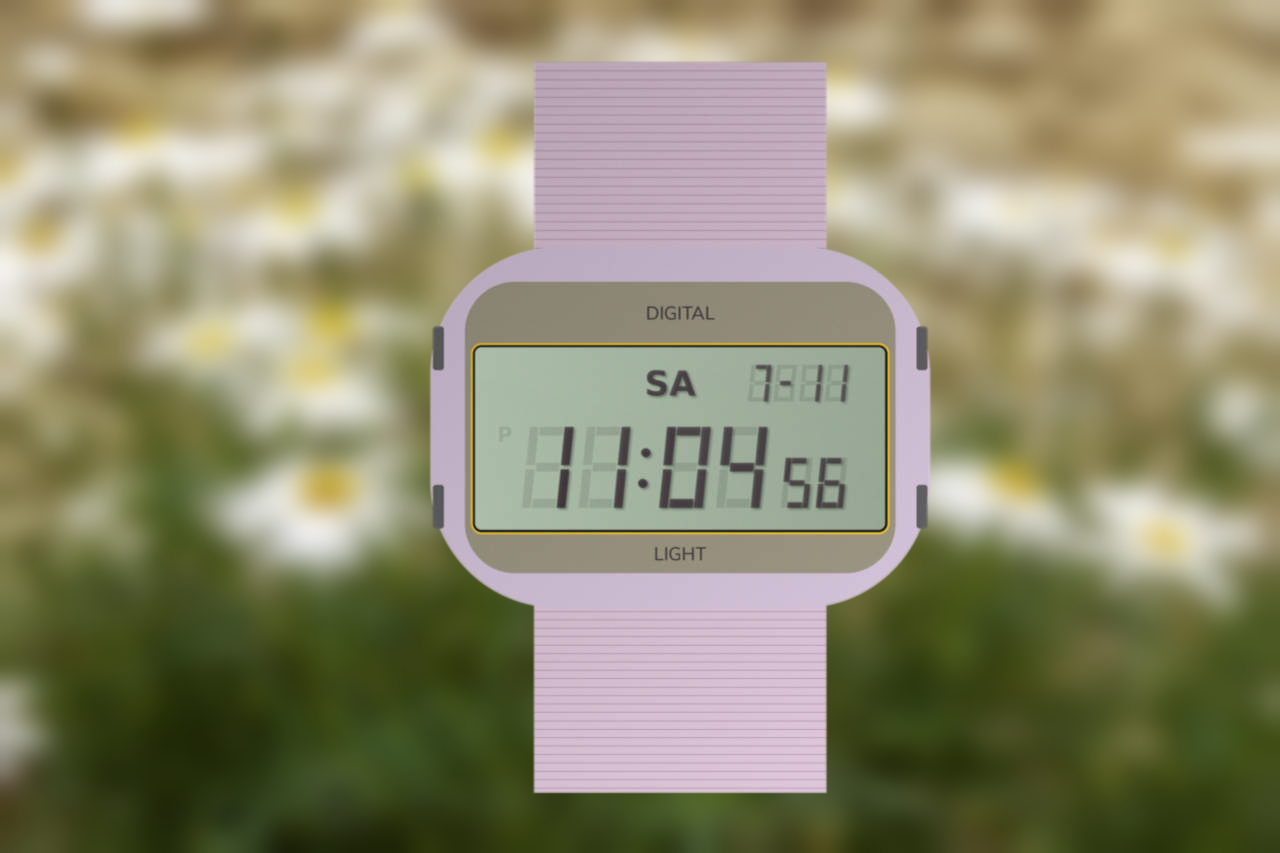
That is h=11 m=4 s=56
